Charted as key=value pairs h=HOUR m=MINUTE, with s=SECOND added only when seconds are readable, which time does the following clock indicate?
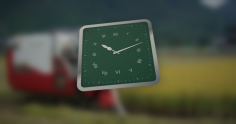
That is h=10 m=12
